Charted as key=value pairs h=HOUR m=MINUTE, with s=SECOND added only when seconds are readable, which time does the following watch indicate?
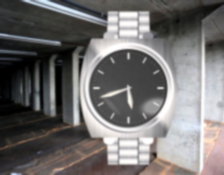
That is h=5 m=42
